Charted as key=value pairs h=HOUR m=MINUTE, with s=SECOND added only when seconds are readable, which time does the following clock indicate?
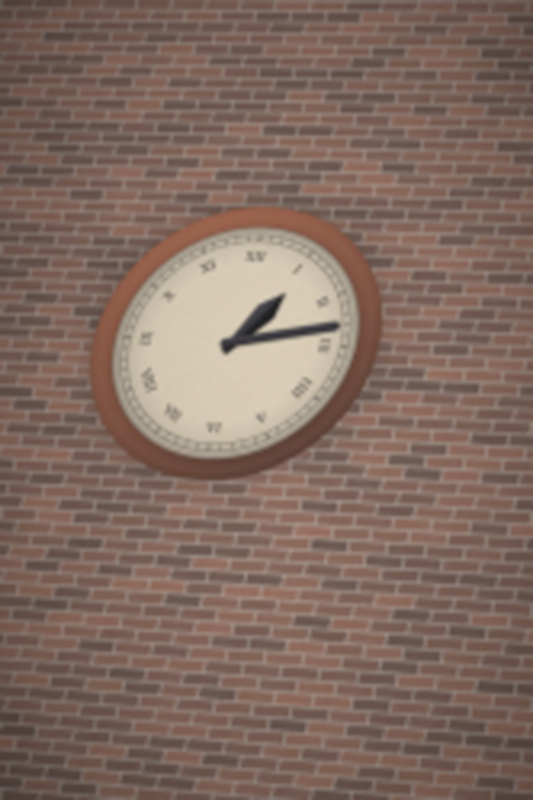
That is h=1 m=13
